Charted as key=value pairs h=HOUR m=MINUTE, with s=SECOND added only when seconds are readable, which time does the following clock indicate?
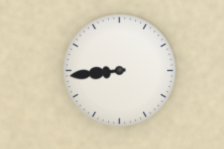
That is h=8 m=44
